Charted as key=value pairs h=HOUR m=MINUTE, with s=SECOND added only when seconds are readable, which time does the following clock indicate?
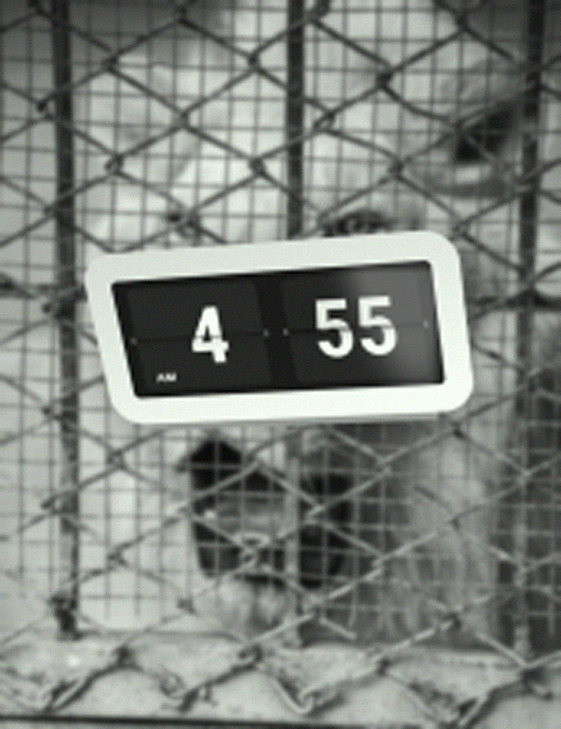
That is h=4 m=55
